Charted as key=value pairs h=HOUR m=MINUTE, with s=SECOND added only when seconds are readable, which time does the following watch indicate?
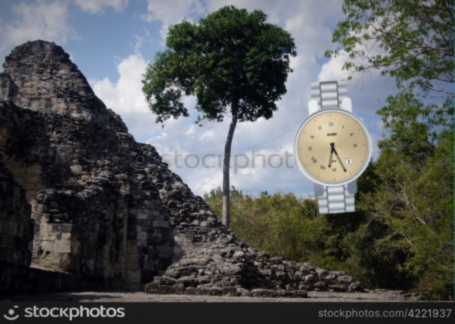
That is h=6 m=26
